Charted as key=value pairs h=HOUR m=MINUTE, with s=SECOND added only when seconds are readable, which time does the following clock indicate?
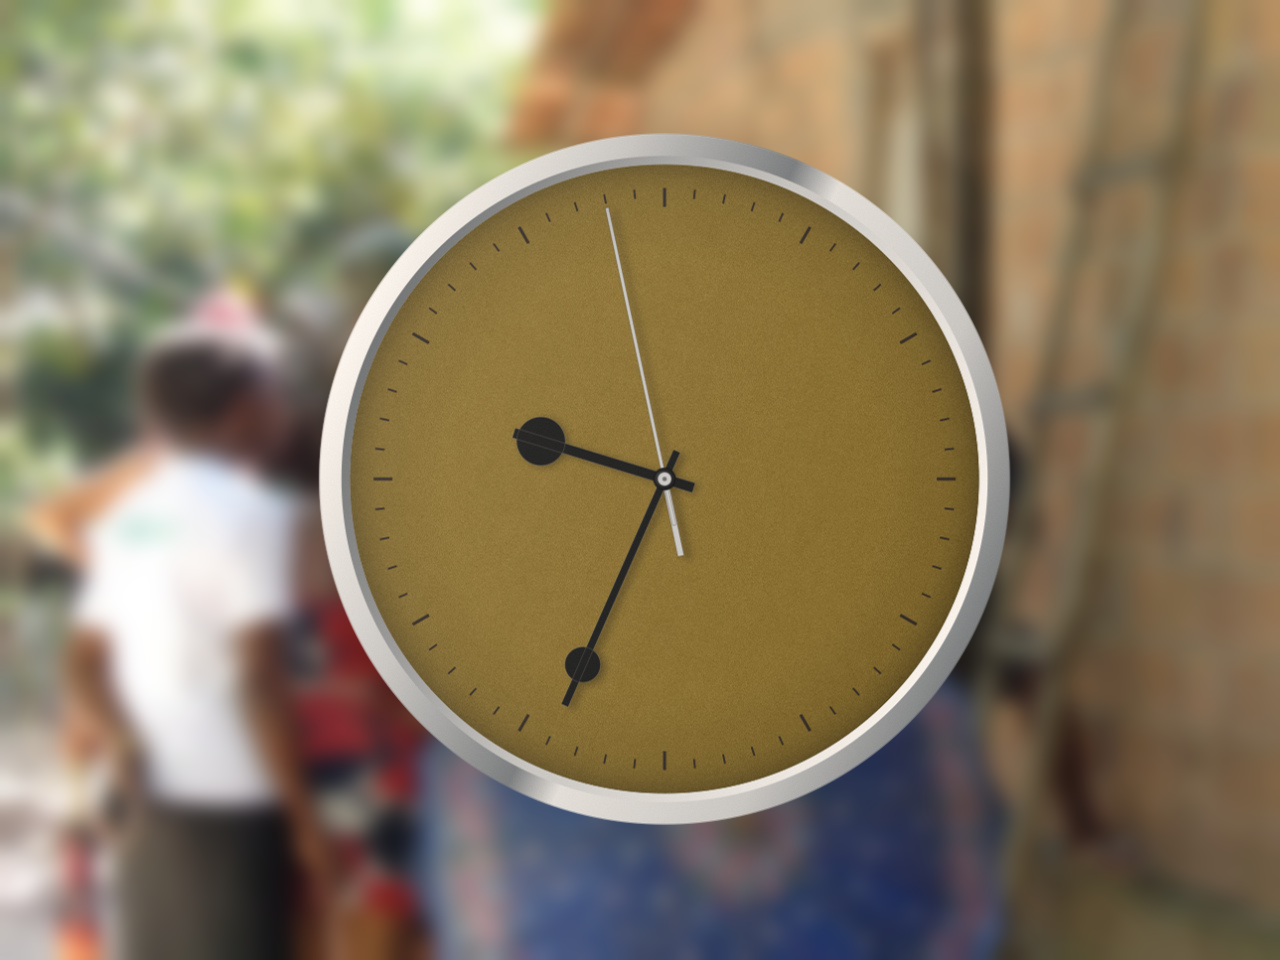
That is h=9 m=33 s=58
